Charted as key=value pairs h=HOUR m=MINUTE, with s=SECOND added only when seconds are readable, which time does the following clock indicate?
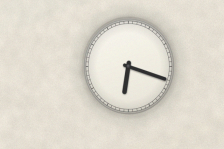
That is h=6 m=18
